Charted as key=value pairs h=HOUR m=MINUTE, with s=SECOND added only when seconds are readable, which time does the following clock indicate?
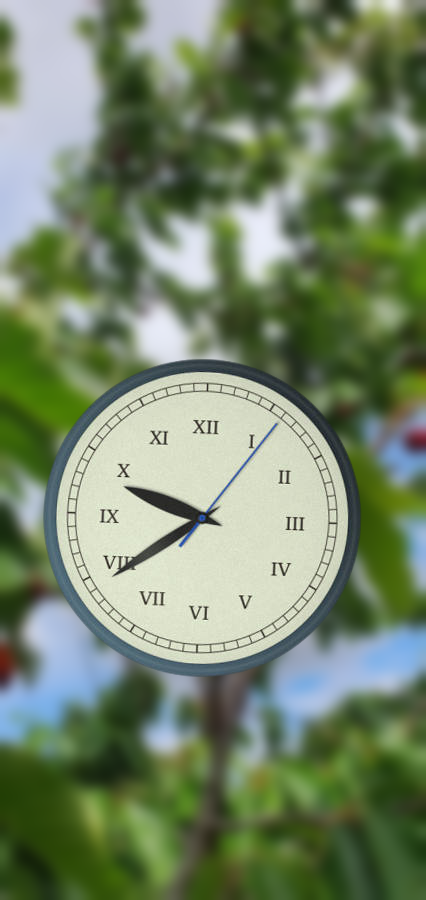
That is h=9 m=39 s=6
